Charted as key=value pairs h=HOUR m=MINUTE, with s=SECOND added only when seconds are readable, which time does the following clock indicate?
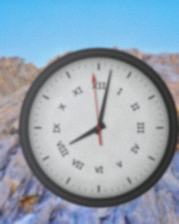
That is h=8 m=1 s=59
